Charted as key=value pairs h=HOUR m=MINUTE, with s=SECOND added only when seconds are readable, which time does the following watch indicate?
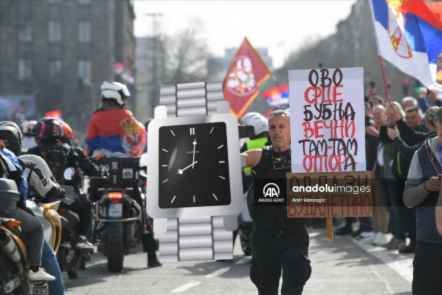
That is h=8 m=1
